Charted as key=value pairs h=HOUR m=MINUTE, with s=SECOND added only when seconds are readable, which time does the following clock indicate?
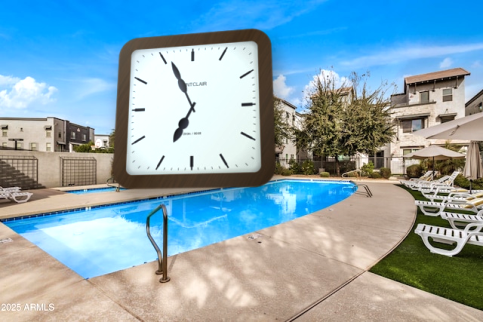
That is h=6 m=56
